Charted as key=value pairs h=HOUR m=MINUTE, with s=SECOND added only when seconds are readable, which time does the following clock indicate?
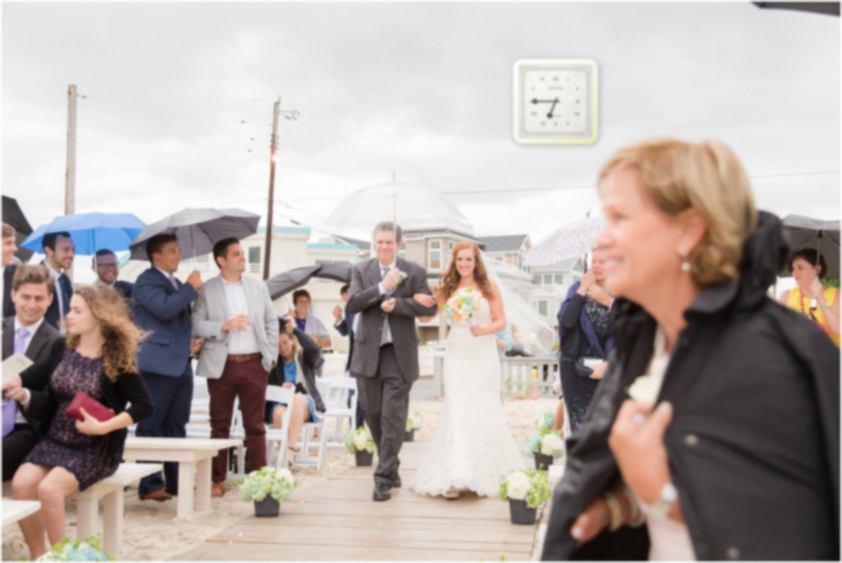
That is h=6 m=45
